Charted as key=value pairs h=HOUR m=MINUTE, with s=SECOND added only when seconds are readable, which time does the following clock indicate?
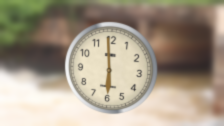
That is h=5 m=59
